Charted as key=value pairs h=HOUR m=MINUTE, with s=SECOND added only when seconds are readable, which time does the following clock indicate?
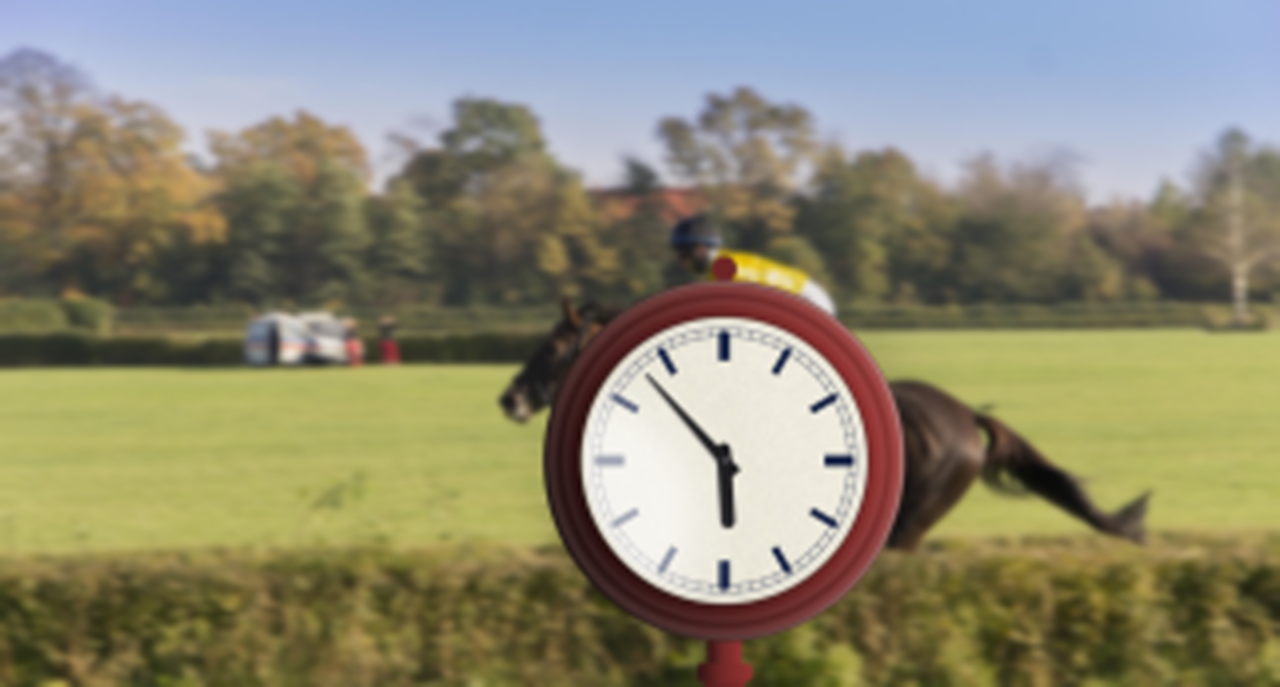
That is h=5 m=53
